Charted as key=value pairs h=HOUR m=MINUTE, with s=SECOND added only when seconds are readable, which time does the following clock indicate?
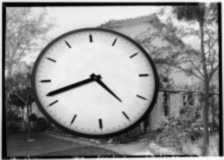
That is h=4 m=42
